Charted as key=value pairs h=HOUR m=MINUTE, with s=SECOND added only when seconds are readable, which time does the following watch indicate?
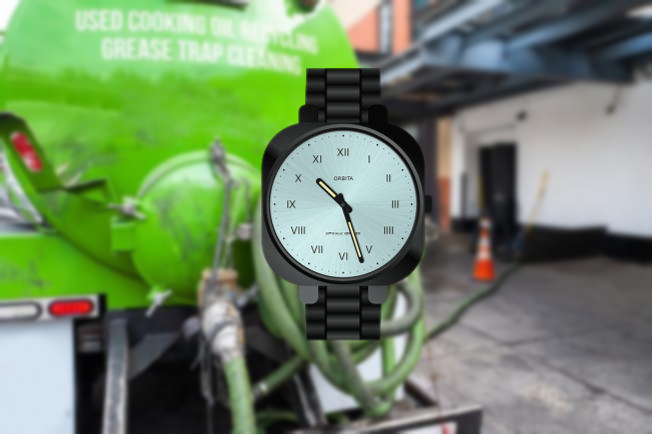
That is h=10 m=27
